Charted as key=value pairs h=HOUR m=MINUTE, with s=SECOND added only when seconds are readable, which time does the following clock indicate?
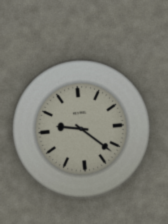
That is h=9 m=22
